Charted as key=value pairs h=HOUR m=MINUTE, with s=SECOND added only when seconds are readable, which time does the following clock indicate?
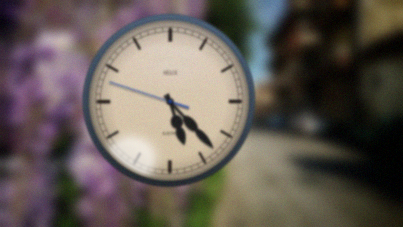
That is h=5 m=22 s=48
